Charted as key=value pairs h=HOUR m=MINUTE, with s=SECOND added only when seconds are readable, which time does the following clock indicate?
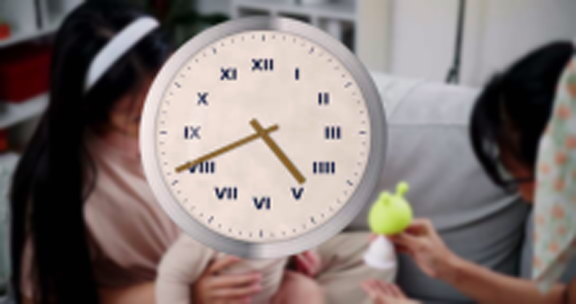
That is h=4 m=41
